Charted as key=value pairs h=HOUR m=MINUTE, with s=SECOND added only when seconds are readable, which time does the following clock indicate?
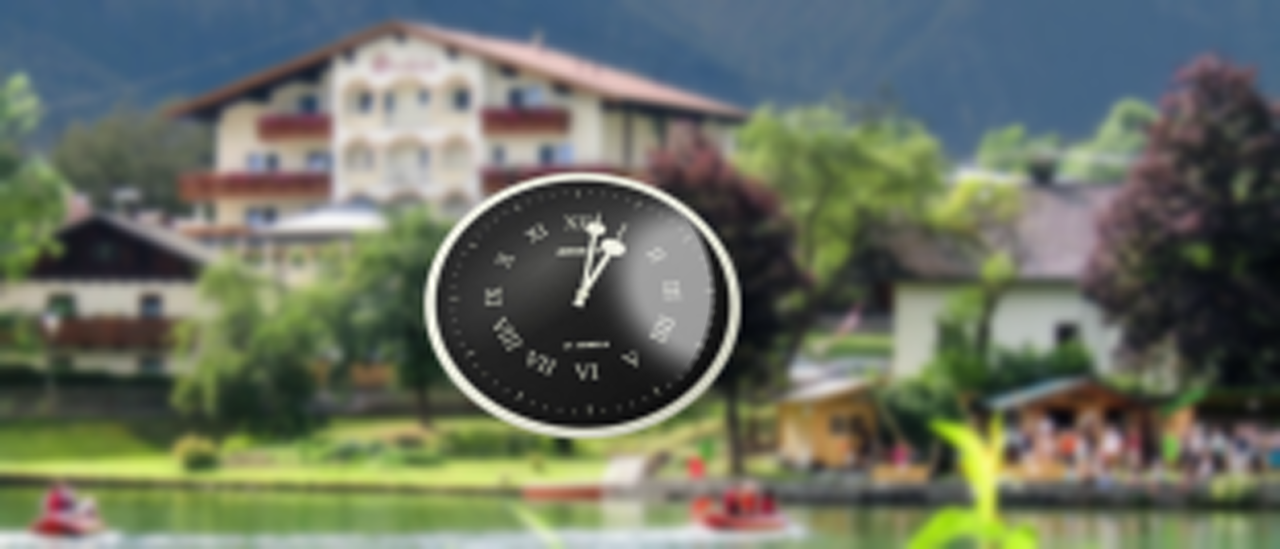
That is h=1 m=2
